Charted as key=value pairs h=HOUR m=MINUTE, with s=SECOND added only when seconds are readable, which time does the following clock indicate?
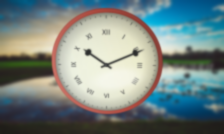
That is h=10 m=11
